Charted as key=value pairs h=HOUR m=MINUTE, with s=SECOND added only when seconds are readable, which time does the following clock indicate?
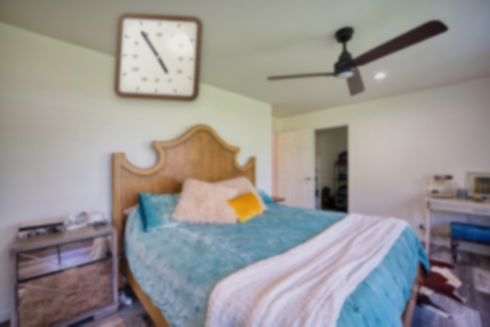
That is h=4 m=54
